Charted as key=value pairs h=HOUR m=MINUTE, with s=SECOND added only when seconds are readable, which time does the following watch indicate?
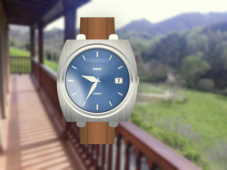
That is h=9 m=35
